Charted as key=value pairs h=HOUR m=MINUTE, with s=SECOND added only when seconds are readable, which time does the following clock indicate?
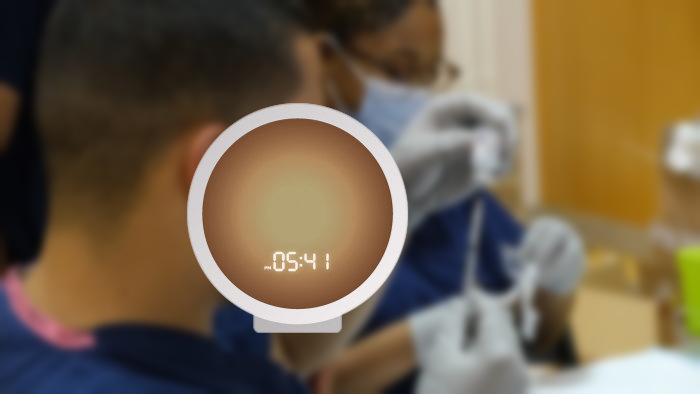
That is h=5 m=41
